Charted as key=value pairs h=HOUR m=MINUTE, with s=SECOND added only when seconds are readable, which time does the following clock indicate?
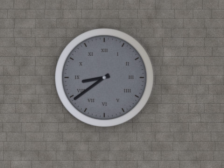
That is h=8 m=39
